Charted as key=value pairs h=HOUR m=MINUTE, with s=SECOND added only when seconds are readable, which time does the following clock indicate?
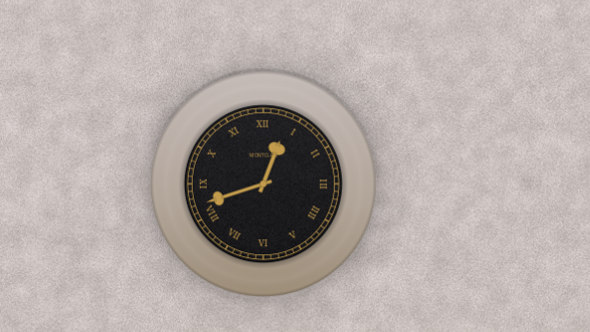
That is h=12 m=42
